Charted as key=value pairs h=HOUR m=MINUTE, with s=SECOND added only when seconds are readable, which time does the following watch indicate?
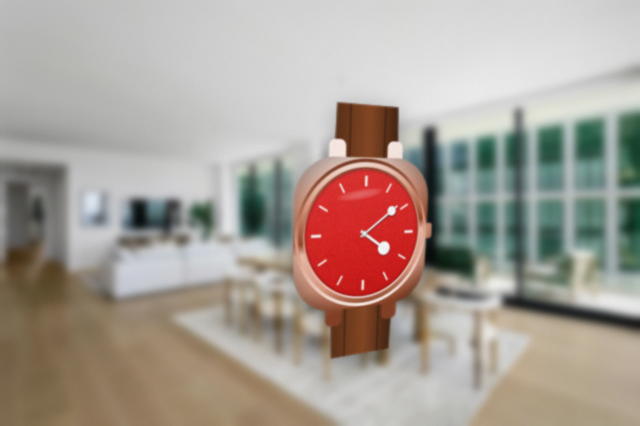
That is h=4 m=9
